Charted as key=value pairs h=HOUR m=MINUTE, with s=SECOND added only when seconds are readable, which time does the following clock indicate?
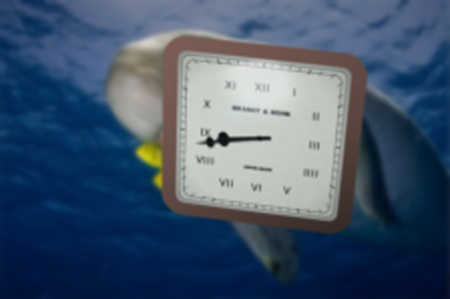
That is h=8 m=43
